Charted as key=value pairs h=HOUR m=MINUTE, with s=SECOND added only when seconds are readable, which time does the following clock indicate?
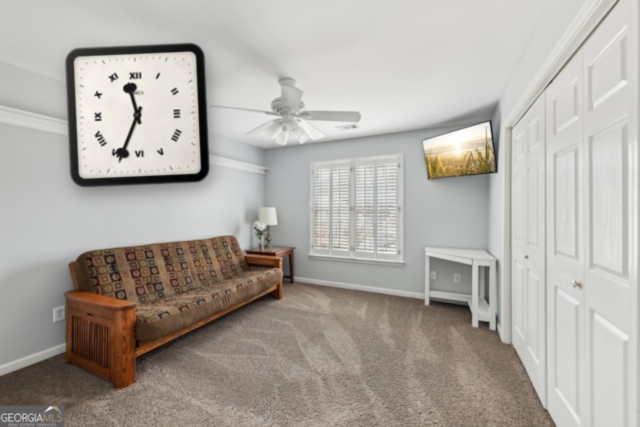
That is h=11 m=34
